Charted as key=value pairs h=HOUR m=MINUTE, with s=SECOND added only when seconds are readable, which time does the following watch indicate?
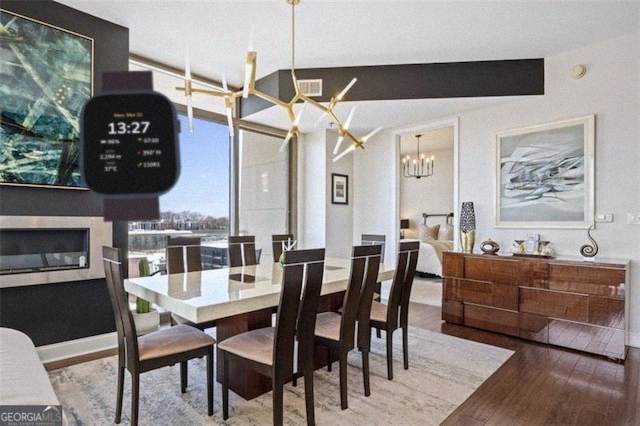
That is h=13 m=27
